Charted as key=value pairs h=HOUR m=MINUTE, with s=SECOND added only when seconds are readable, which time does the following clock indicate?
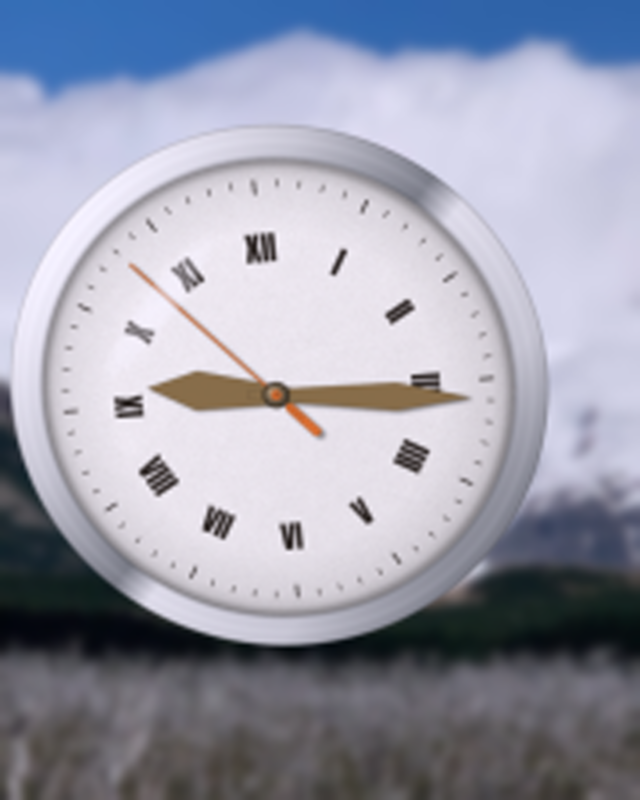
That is h=9 m=15 s=53
